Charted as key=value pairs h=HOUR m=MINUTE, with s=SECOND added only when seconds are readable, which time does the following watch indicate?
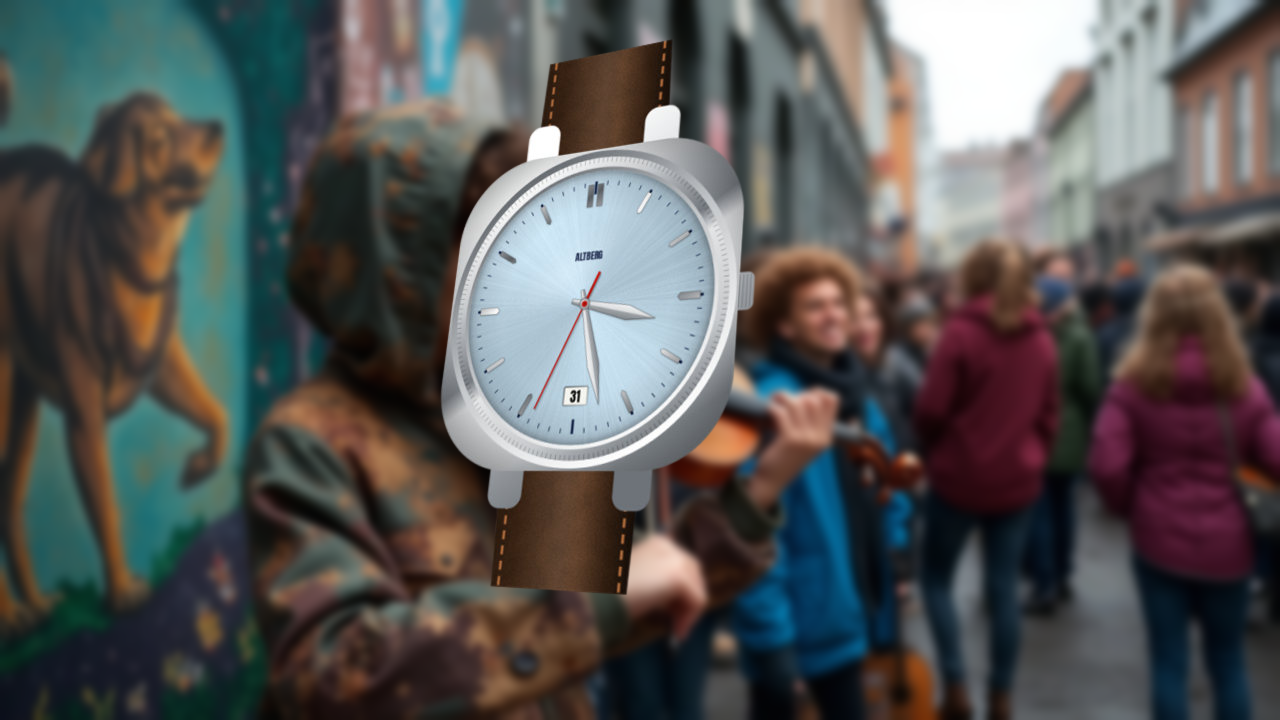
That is h=3 m=27 s=34
